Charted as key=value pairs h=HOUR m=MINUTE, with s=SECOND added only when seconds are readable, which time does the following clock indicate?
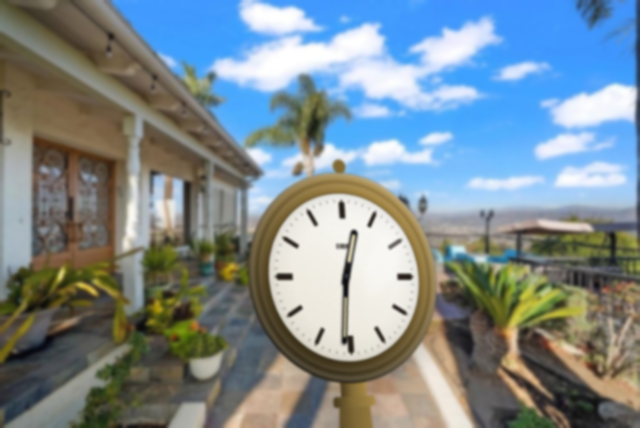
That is h=12 m=31
